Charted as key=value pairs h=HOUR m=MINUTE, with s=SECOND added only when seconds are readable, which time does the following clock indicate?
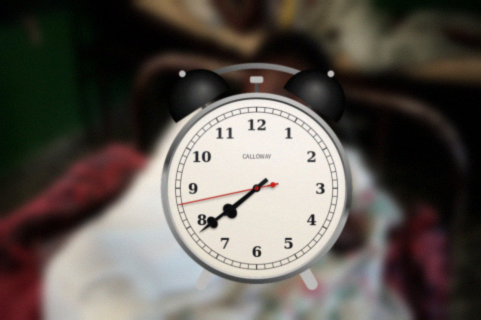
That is h=7 m=38 s=43
